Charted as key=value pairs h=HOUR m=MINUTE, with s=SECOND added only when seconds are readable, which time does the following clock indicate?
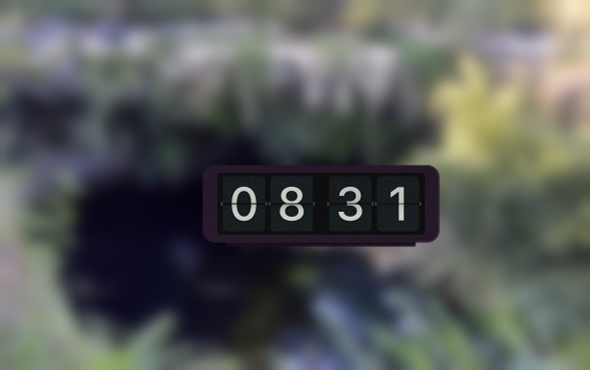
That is h=8 m=31
